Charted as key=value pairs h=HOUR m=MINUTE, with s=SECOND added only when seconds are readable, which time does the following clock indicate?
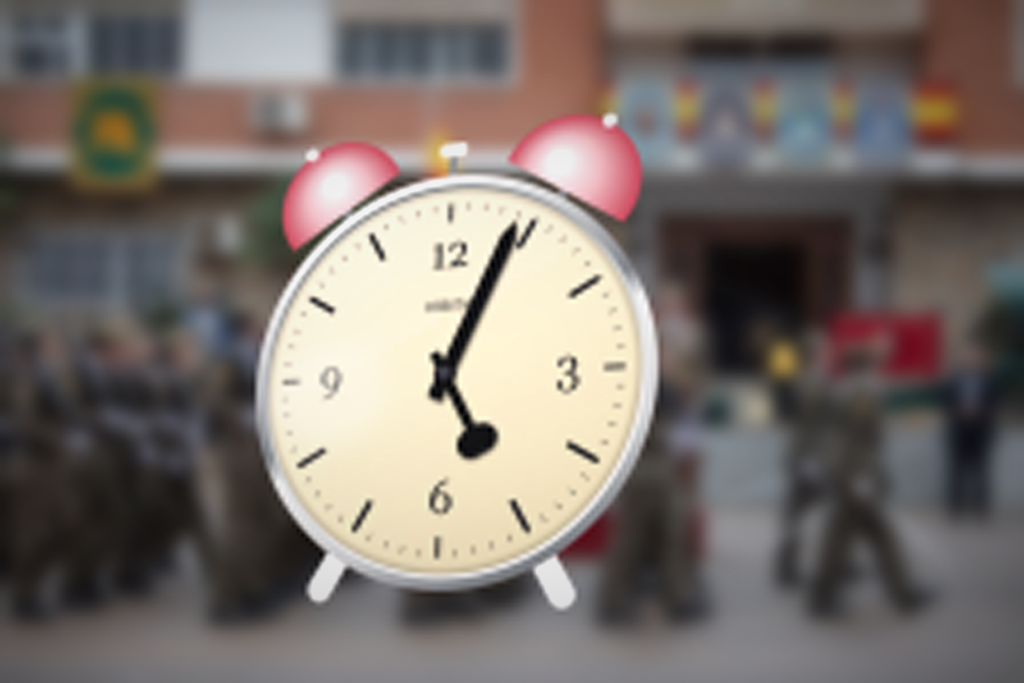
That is h=5 m=4
